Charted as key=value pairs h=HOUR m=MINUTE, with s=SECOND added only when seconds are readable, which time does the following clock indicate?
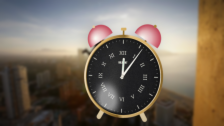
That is h=12 m=6
